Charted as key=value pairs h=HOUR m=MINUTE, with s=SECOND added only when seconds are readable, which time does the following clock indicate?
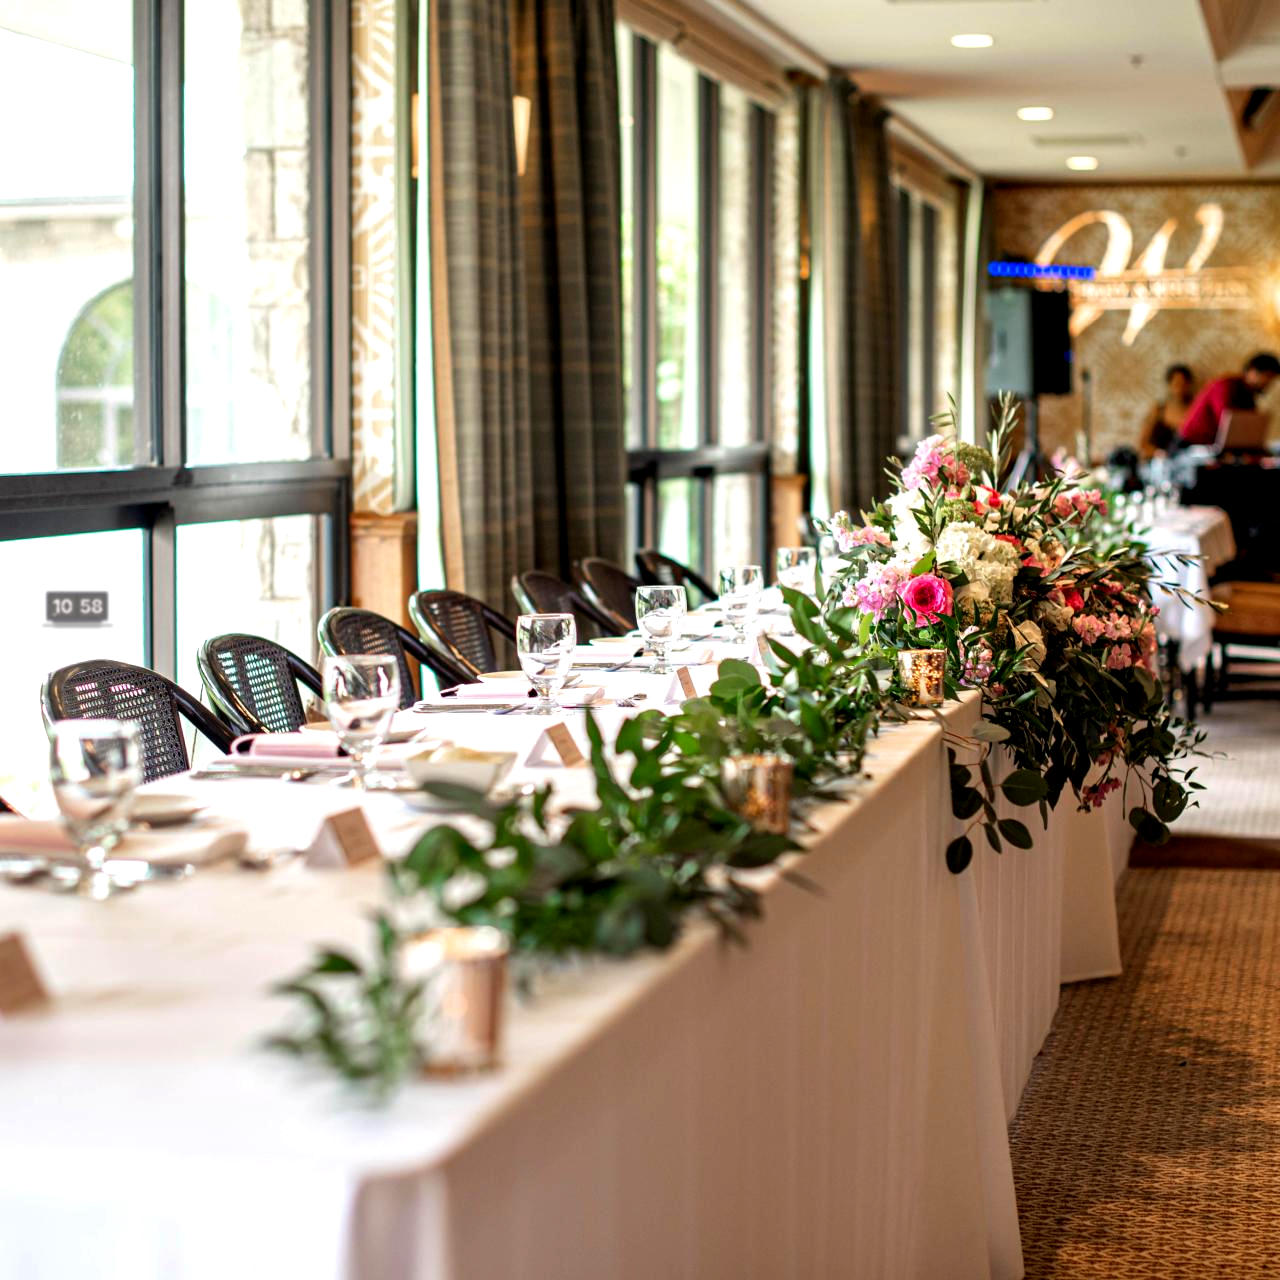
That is h=10 m=58
